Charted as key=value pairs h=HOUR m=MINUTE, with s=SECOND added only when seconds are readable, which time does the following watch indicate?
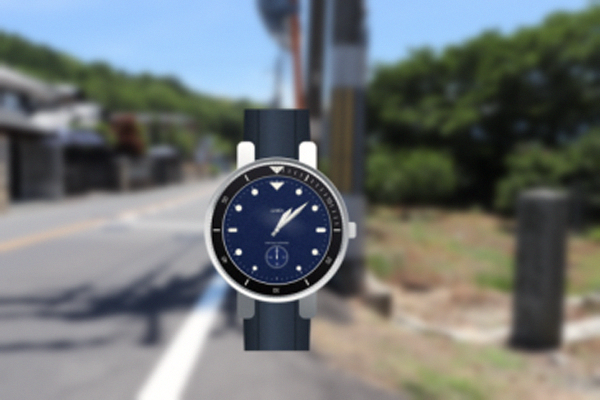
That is h=1 m=8
